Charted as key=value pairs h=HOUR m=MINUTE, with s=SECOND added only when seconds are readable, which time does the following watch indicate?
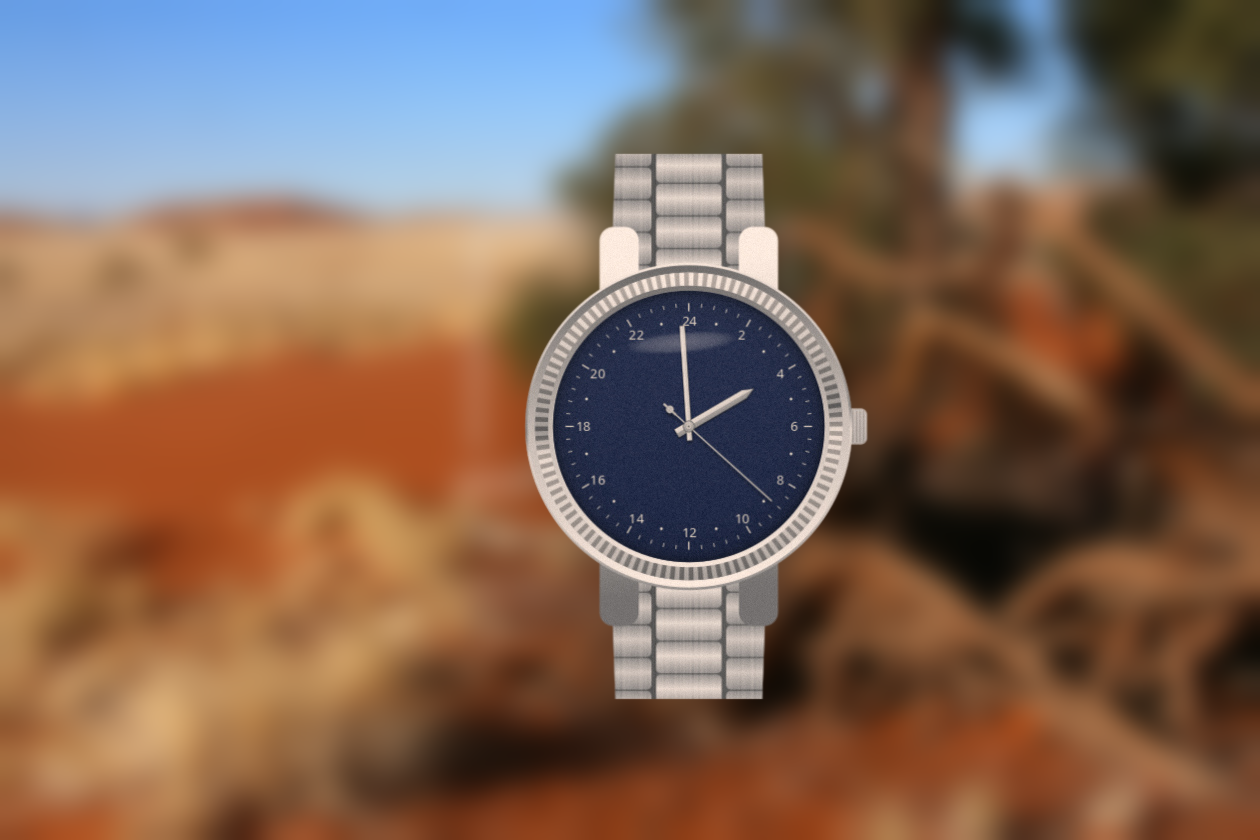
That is h=3 m=59 s=22
